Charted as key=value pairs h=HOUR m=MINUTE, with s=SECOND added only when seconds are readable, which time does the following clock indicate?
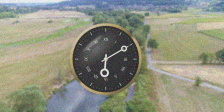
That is h=6 m=10
